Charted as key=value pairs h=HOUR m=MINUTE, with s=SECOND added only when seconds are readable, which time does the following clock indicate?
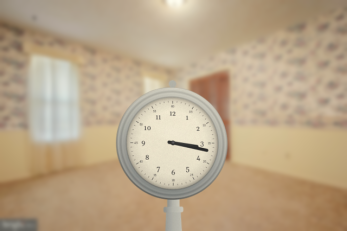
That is h=3 m=17
